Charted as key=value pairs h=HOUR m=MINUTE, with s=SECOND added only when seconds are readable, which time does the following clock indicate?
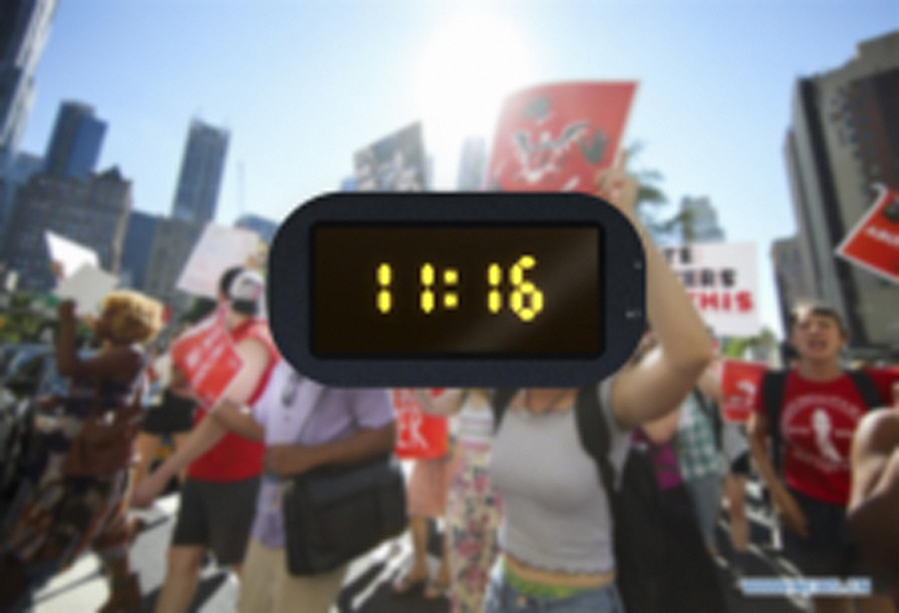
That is h=11 m=16
